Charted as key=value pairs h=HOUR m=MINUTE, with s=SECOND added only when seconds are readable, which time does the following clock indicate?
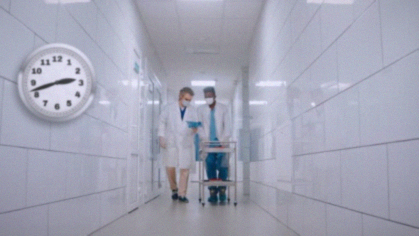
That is h=2 m=42
